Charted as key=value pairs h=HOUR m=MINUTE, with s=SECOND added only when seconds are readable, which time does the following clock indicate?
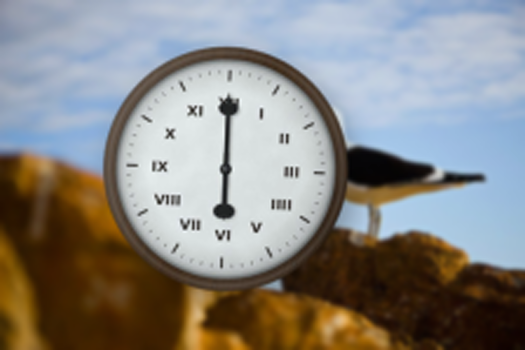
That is h=6 m=0
